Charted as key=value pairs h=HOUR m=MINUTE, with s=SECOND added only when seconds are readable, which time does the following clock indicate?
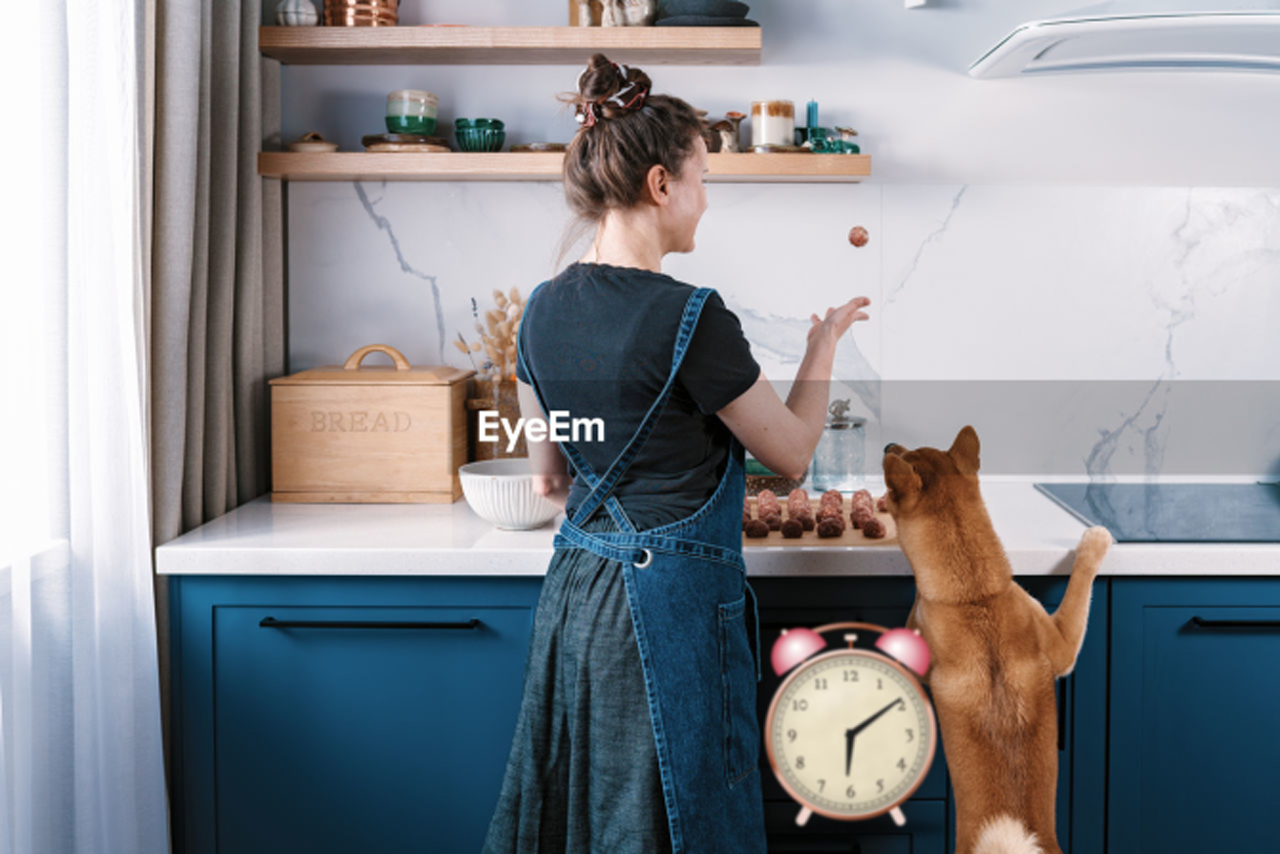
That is h=6 m=9
